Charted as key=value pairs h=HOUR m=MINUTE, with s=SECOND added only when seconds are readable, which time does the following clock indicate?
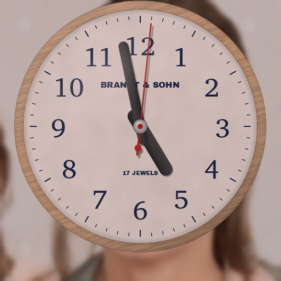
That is h=4 m=58 s=1
